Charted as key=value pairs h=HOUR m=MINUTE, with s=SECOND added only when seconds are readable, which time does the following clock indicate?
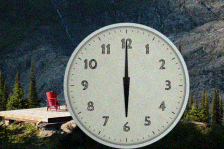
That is h=6 m=0
